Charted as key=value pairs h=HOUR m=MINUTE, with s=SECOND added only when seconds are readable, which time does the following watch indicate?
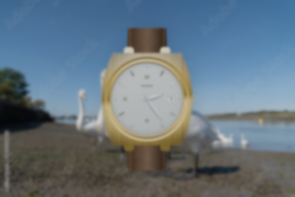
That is h=2 m=24
